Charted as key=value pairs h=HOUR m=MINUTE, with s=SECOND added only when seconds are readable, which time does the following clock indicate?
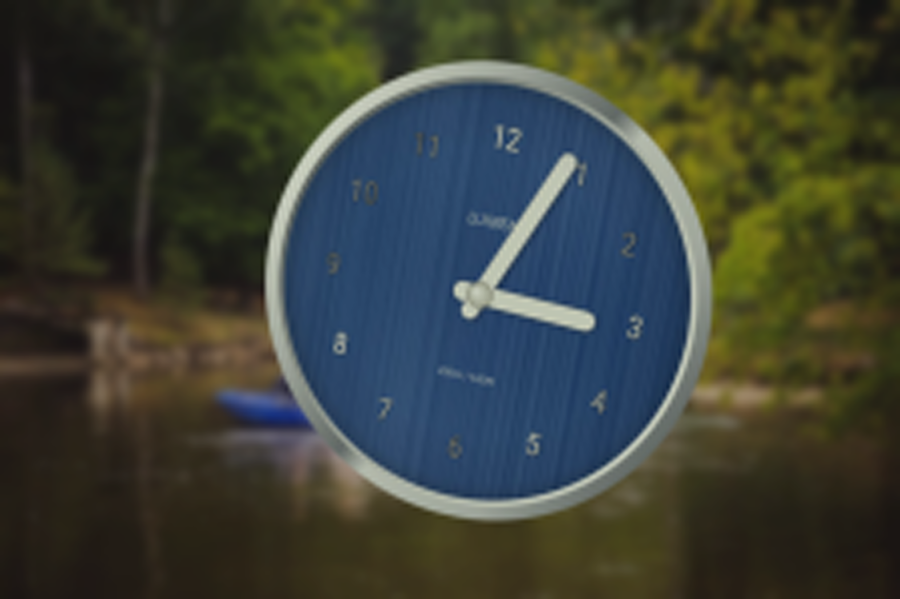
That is h=3 m=4
